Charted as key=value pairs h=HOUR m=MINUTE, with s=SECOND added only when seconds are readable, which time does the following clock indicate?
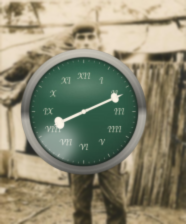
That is h=8 m=11
